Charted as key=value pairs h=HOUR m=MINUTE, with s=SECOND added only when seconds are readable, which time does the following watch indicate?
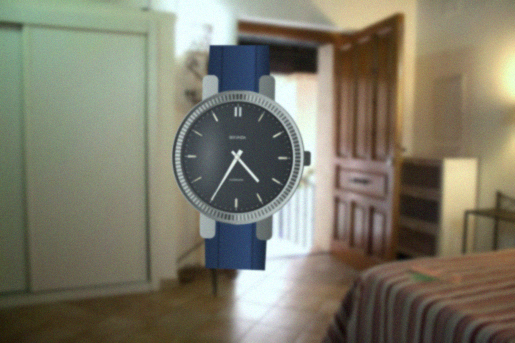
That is h=4 m=35
